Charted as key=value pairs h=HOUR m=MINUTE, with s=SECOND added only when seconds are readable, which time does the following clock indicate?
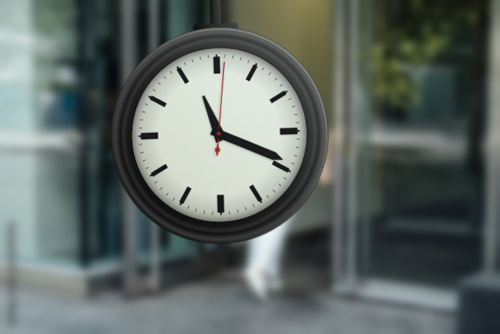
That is h=11 m=19 s=1
